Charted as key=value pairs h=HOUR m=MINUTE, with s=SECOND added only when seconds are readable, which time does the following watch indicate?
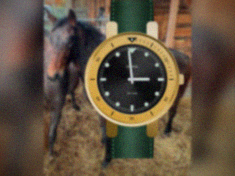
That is h=2 m=59
